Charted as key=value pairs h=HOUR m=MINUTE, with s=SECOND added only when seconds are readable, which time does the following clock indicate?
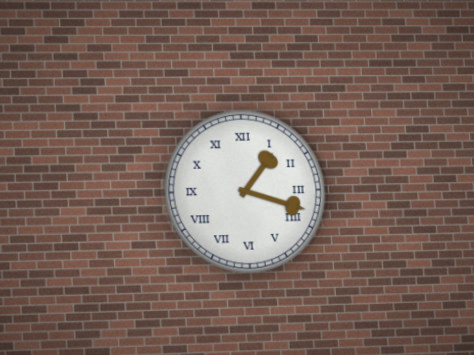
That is h=1 m=18
